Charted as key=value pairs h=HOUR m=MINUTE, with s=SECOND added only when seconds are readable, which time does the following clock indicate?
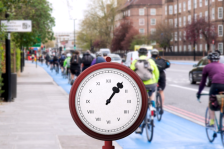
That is h=1 m=6
